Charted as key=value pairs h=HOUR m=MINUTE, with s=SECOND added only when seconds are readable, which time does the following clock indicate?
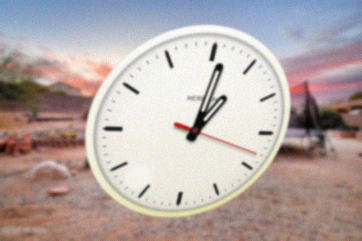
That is h=1 m=1 s=18
